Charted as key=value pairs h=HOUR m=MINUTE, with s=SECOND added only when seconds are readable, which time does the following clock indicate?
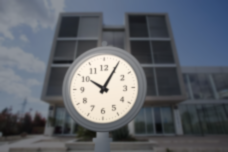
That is h=10 m=5
